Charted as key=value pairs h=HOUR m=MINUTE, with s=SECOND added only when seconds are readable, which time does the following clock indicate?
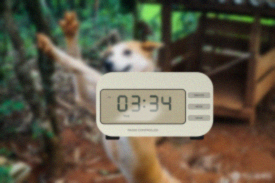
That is h=3 m=34
